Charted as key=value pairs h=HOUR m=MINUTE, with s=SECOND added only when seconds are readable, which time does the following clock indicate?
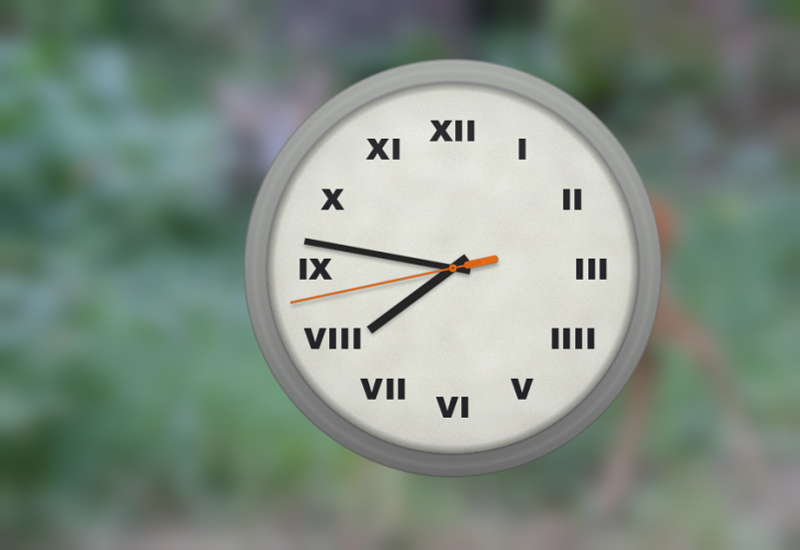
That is h=7 m=46 s=43
